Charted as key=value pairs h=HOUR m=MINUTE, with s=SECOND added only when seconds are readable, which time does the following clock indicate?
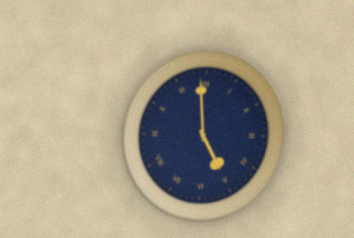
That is h=4 m=59
